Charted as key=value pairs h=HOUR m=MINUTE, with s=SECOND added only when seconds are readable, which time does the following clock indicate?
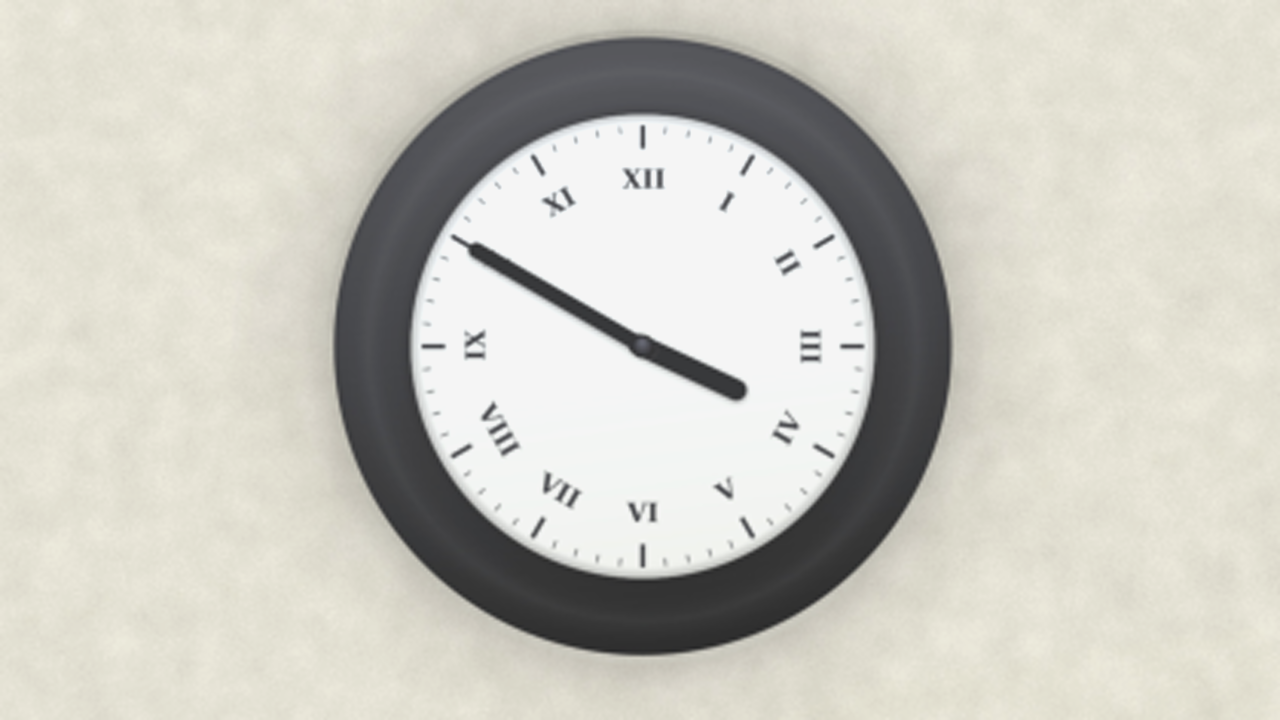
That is h=3 m=50
